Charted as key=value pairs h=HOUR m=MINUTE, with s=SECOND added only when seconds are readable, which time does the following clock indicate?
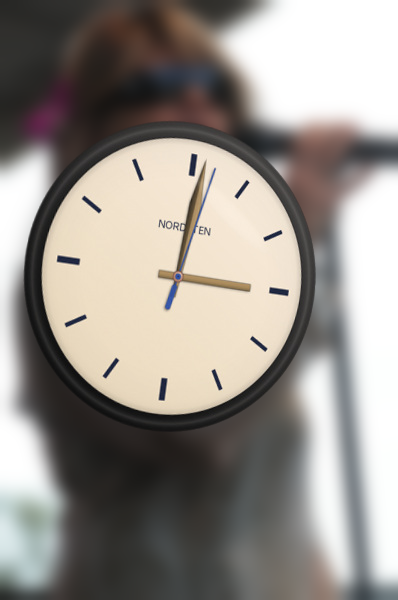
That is h=3 m=1 s=2
